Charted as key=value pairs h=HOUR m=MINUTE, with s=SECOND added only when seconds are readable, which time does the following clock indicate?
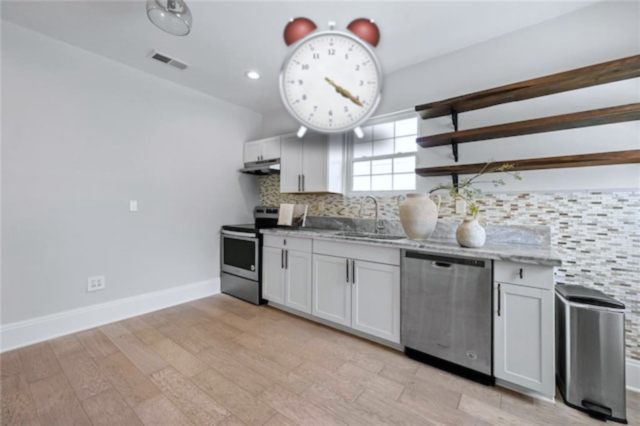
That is h=4 m=21
